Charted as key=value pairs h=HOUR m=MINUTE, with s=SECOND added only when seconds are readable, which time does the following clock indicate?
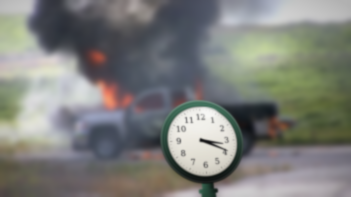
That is h=3 m=19
